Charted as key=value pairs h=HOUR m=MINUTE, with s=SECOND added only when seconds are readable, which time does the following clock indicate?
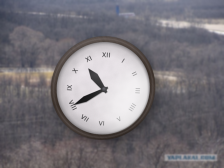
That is h=10 m=40
